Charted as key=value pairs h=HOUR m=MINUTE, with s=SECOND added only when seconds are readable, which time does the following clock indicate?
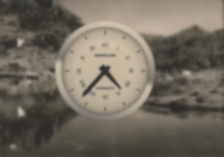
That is h=4 m=37
